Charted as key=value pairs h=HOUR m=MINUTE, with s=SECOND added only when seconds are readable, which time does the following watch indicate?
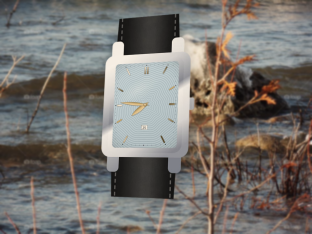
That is h=7 m=46
